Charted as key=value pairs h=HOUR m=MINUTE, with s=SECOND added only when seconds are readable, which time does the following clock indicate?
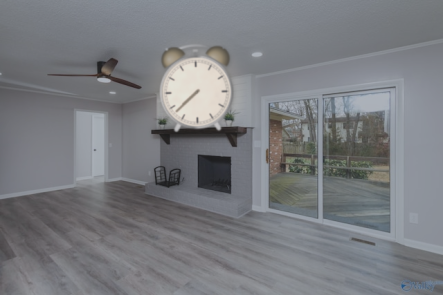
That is h=7 m=38
